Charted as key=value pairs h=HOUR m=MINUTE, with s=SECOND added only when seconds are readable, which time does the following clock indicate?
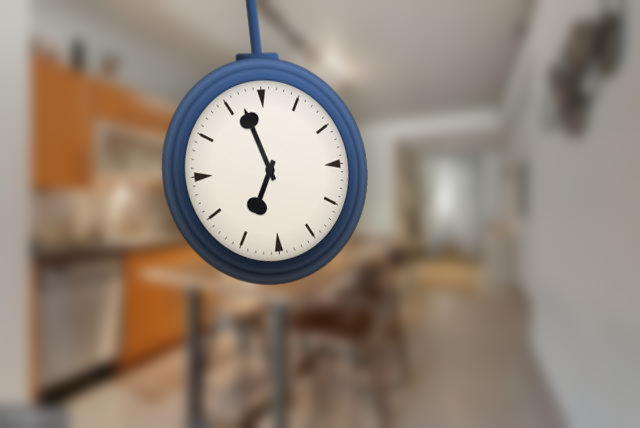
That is h=6 m=57
